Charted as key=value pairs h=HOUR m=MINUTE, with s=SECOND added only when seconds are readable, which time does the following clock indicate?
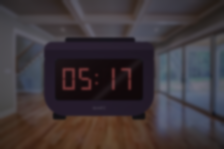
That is h=5 m=17
